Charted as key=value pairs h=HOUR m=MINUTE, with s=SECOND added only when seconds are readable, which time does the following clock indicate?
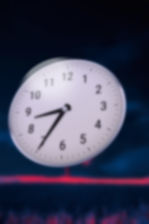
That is h=8 m=35
